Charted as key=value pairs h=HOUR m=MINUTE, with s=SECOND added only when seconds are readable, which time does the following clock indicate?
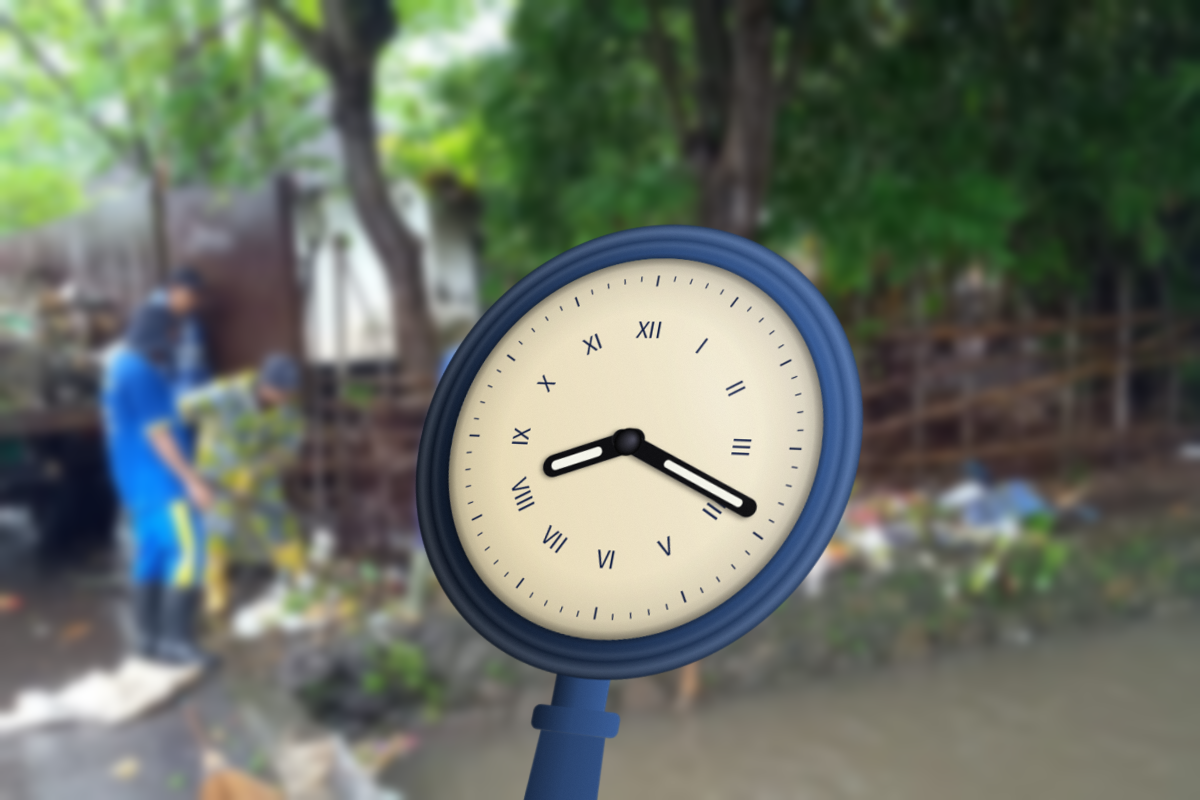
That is h=8 m=19
